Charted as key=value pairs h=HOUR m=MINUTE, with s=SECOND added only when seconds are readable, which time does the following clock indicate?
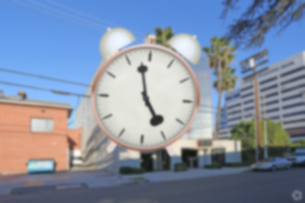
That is h=4 m=58
